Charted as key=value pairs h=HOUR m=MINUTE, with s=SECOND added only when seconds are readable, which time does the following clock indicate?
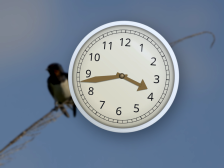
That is h=3 m=43
